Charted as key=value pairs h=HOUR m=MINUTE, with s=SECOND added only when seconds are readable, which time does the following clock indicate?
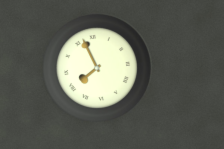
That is h=7 m=57
